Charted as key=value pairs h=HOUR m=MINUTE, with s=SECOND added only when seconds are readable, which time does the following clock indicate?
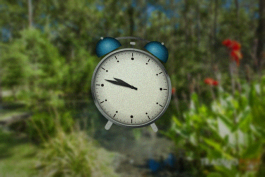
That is h=9 m=47
